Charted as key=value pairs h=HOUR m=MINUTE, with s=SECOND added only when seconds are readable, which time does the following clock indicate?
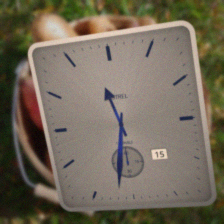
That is h=11 m=32
